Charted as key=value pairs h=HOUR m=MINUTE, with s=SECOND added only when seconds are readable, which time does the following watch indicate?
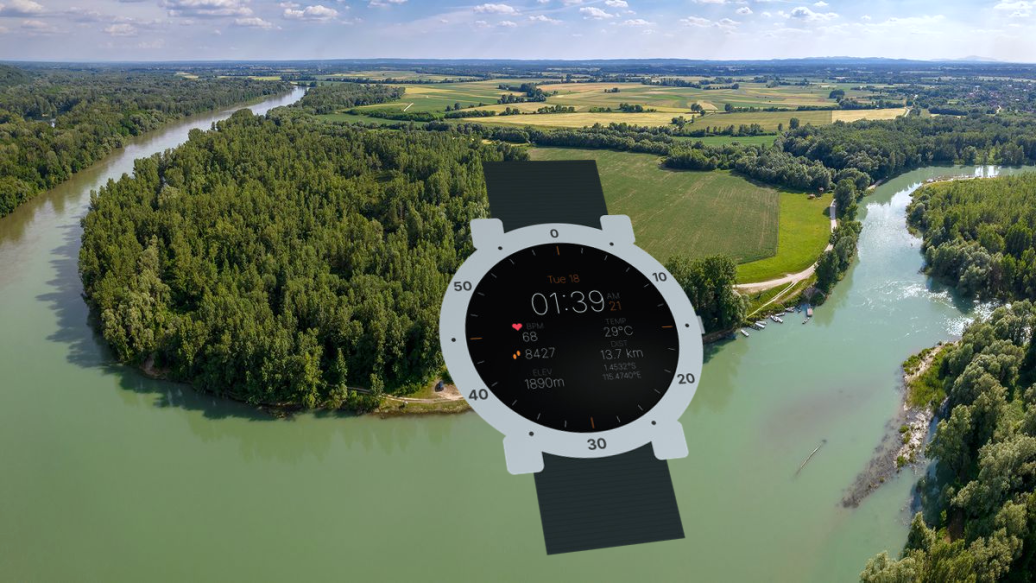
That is h=1 m=39 s=21
